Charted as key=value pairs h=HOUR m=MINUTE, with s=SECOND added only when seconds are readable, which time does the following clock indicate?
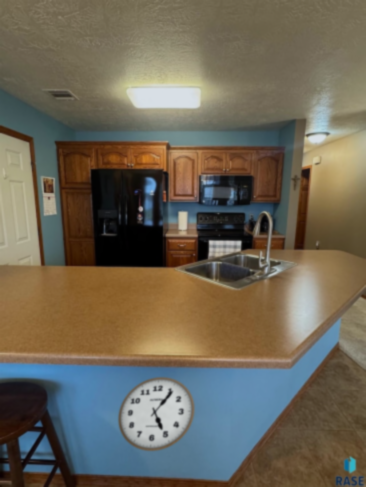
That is h=5 m=6
